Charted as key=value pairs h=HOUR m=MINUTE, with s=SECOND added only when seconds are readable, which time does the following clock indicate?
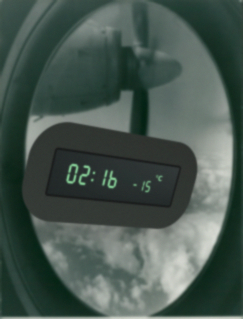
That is h=2 m=16
